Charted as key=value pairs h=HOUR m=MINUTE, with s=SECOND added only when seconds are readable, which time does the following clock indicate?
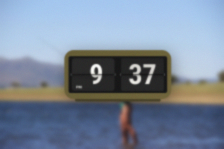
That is h=9 m=37
